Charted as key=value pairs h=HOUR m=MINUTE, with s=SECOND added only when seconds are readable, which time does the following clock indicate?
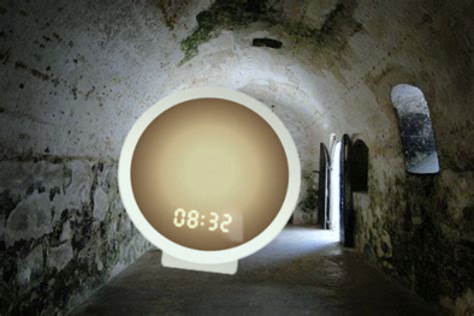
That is h=8 m=32
